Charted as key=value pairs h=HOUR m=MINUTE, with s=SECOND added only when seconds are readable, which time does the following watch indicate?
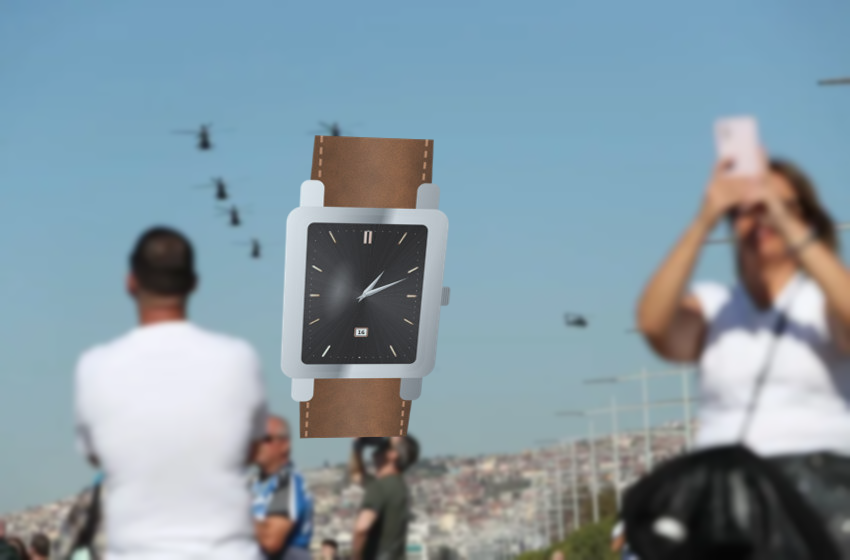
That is h=1 m=11
